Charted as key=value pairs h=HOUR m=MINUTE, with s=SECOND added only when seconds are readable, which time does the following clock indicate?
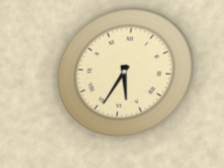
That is h=5 m=34
